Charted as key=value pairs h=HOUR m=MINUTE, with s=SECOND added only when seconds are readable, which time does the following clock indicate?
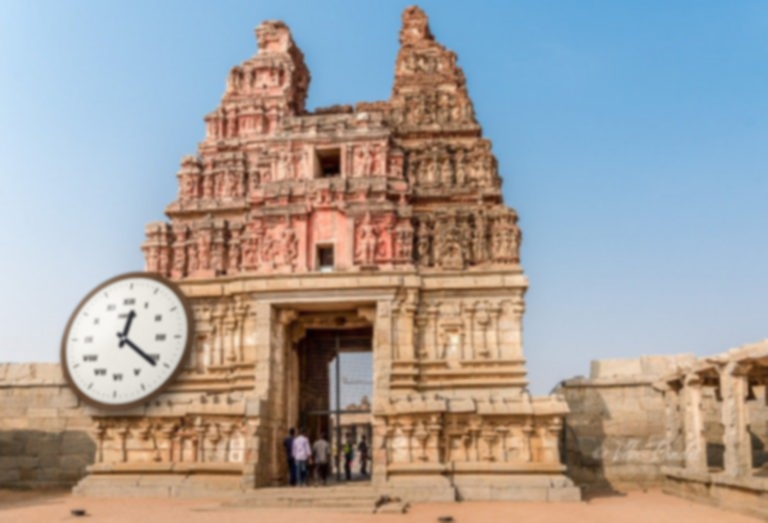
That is h=12 m=21
